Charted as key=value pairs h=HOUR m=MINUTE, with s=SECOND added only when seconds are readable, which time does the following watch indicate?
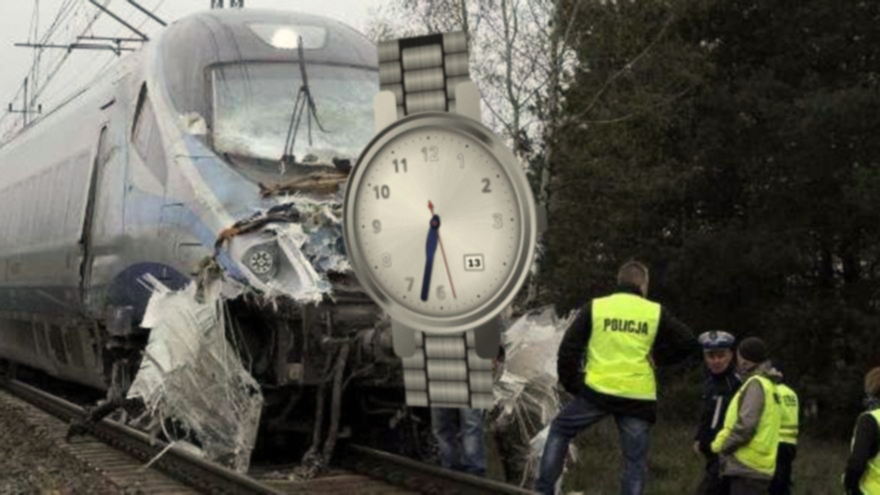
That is h=6 m=32 s=28
